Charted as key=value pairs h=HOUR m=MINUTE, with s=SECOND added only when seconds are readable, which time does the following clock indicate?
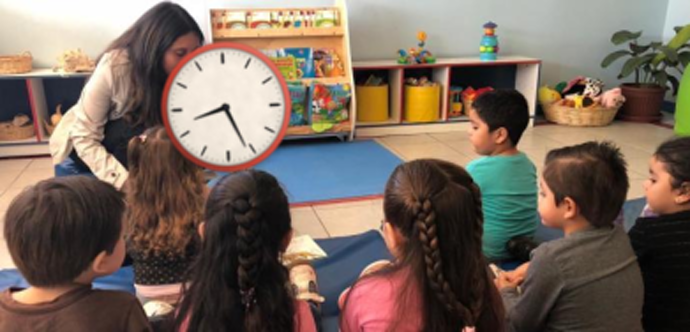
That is h=8 m=26
